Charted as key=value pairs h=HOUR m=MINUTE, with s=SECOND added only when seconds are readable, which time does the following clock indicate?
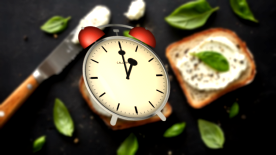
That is h=1 m=0
